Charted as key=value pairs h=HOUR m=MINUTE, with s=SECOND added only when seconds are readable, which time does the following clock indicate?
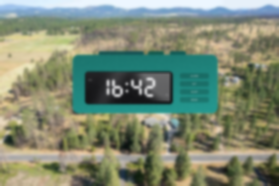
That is h=16 m=42
